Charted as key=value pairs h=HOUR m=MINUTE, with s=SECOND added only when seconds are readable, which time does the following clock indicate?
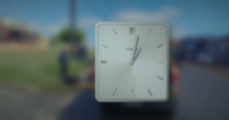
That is h=1 m=2
